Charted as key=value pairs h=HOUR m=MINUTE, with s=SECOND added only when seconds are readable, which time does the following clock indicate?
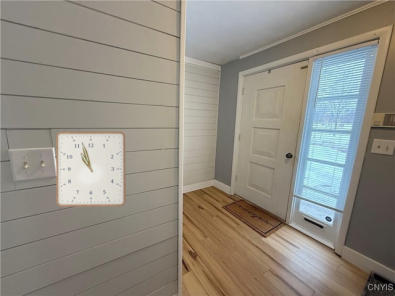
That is h=10 m=57
